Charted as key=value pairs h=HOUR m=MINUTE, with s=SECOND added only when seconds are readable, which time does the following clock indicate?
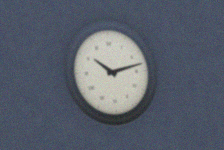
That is h=10 m=13
